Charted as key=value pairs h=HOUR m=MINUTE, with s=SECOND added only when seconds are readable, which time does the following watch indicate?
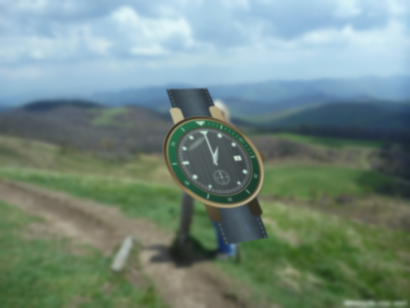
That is h=1 m=0
